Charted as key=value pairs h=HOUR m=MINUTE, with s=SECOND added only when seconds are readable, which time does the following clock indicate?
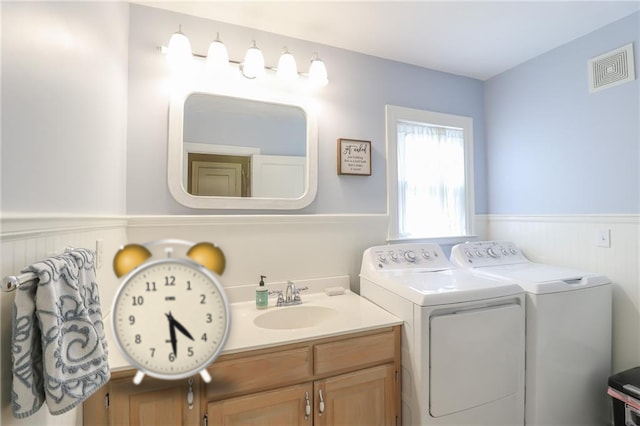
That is h=4 m=29
